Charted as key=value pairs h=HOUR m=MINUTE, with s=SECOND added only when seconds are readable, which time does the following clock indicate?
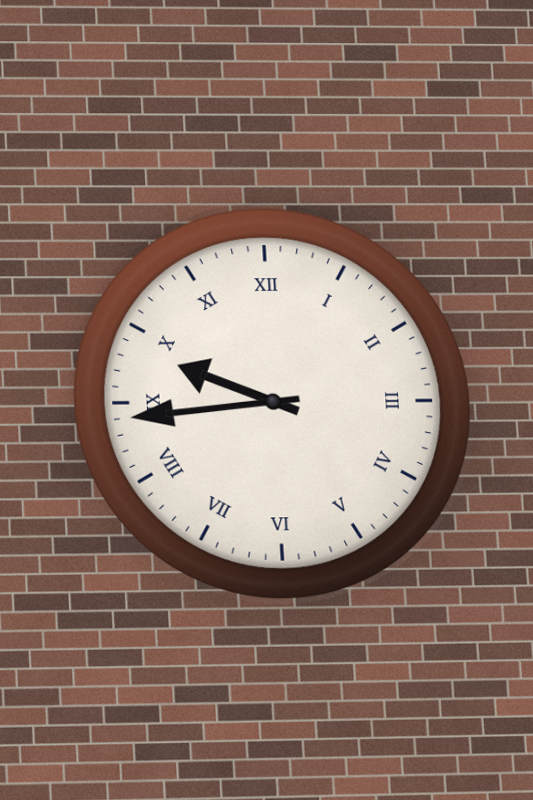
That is h=9 m=44
